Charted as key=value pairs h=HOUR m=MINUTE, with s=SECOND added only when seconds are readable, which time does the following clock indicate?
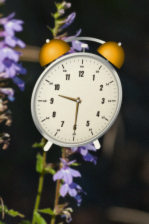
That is h=9 m=30
